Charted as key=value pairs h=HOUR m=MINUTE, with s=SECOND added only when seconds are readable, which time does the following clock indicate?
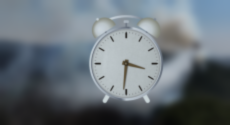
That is h=3 m=31
